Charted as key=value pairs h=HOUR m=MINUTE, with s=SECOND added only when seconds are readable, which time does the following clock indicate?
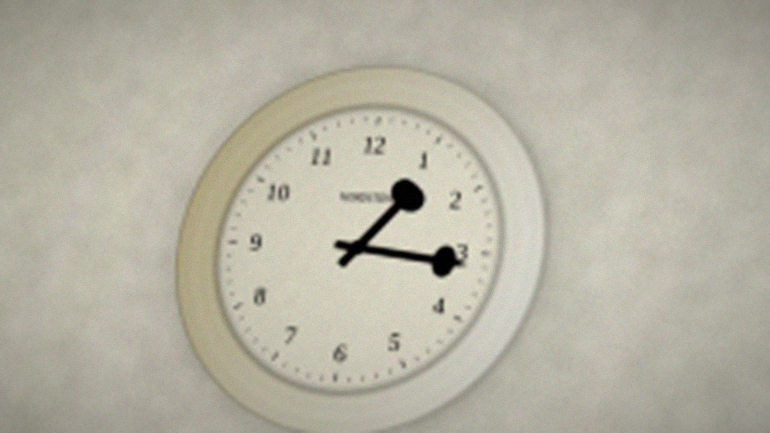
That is h=1 m=16
